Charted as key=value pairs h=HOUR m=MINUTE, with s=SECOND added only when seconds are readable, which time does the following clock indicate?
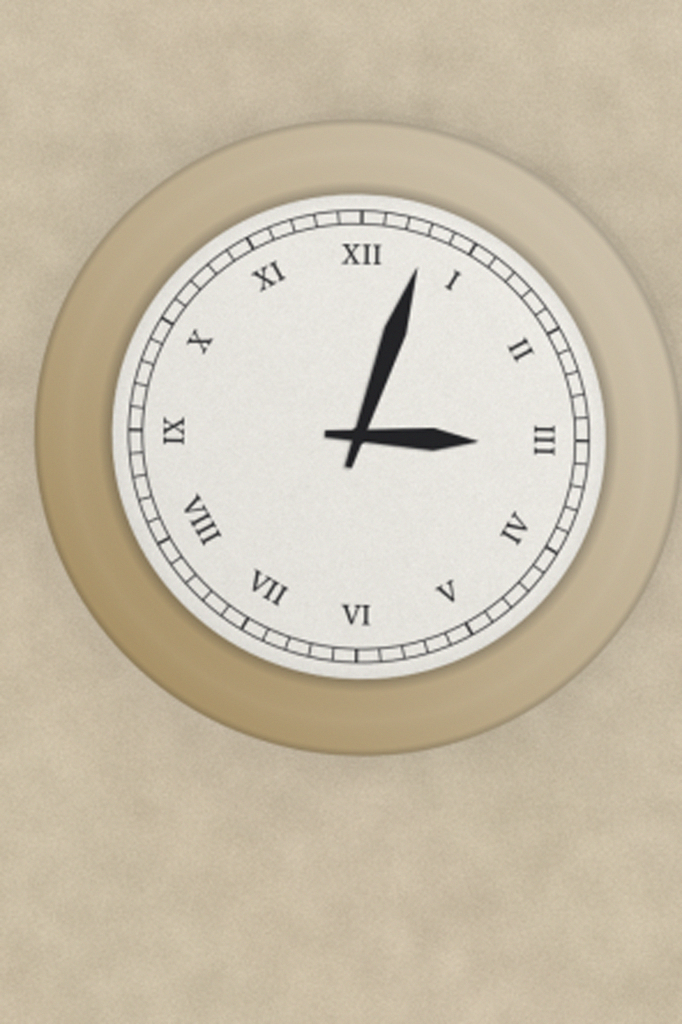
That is h=3 m=3
